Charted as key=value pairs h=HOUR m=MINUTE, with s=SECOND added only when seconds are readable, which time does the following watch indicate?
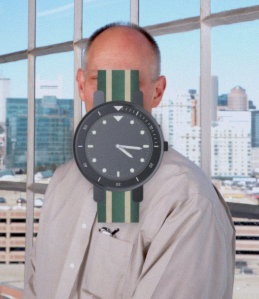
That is h=4 m=16
